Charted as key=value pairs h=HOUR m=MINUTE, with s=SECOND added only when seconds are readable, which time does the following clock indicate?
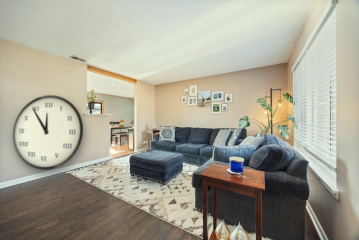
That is h=11 m=54
